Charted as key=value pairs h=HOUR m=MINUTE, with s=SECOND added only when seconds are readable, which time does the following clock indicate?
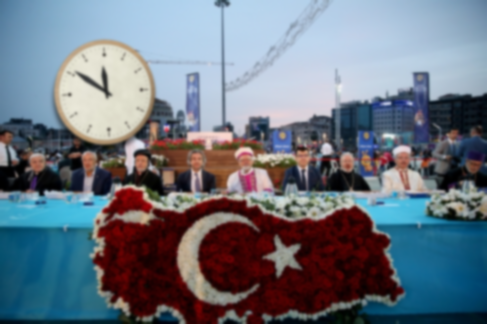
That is h=11 m=51
